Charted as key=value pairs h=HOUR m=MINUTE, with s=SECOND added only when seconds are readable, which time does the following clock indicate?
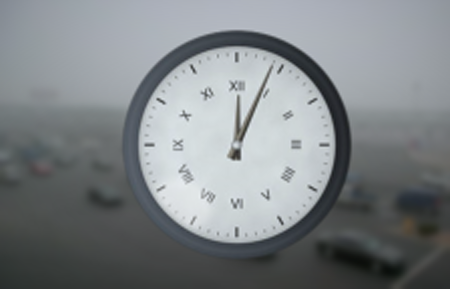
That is h=12 m=4
